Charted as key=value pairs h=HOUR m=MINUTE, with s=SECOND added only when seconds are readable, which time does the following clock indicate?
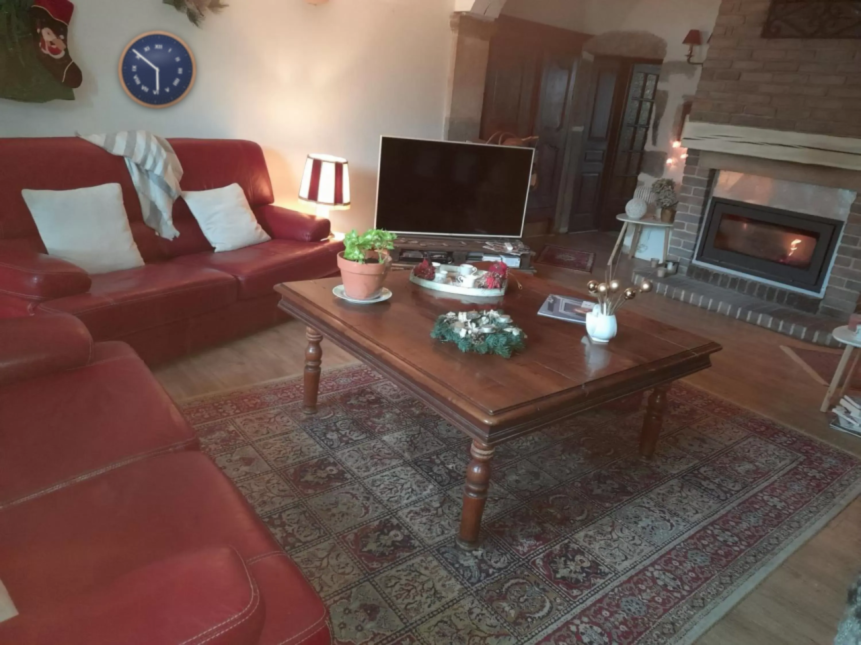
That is h=5 m=51
